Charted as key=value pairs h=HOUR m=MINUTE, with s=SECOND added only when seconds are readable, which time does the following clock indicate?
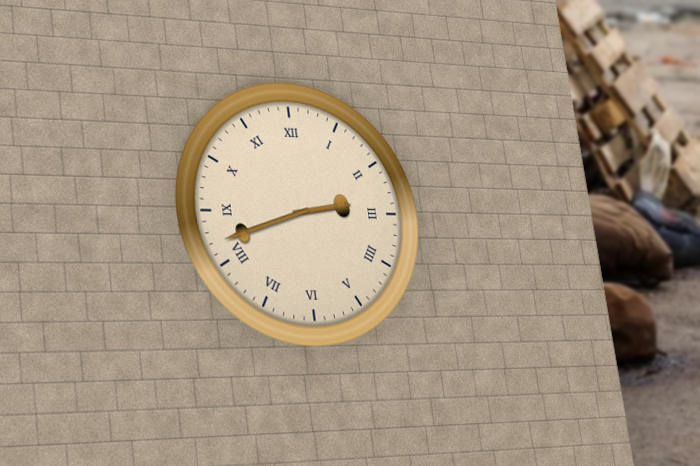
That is h=2 m=42
